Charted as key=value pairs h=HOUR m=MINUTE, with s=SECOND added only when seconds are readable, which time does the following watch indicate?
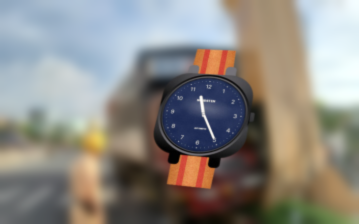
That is h=11 m=25
